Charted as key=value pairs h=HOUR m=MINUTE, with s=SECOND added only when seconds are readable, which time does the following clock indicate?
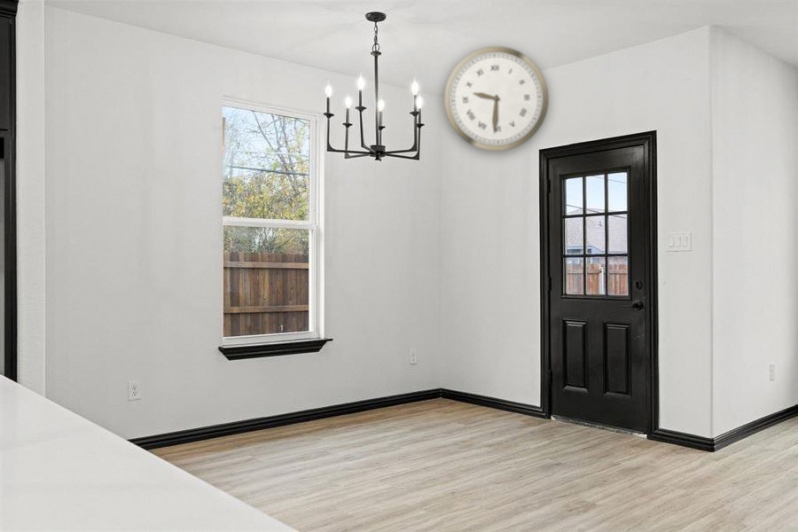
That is h=9 m=31
